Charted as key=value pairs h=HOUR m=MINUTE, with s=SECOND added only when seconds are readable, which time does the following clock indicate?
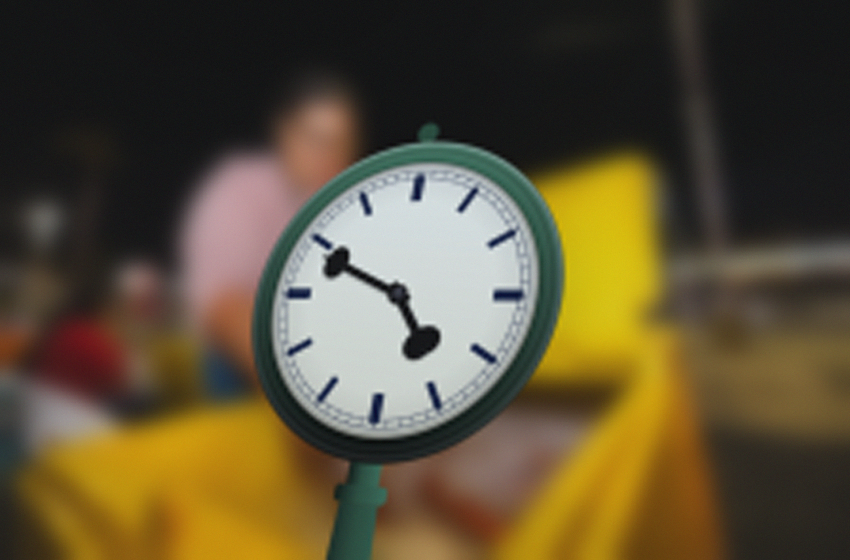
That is h=4 m=49
